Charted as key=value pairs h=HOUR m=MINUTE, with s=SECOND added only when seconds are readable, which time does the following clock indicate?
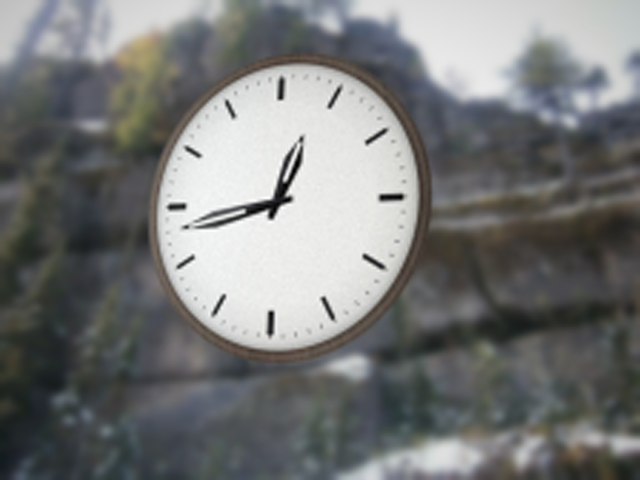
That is h=12 m=43
